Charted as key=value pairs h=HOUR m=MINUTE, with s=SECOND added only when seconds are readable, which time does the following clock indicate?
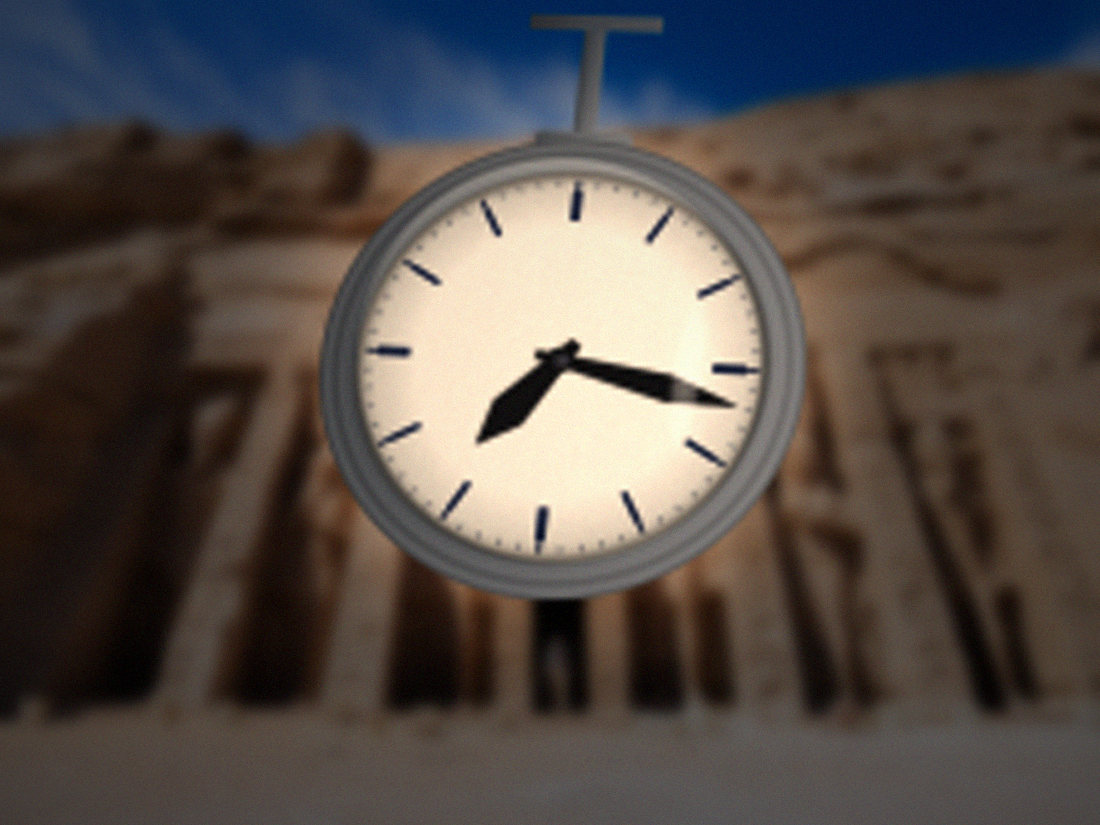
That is h=7 m=17
